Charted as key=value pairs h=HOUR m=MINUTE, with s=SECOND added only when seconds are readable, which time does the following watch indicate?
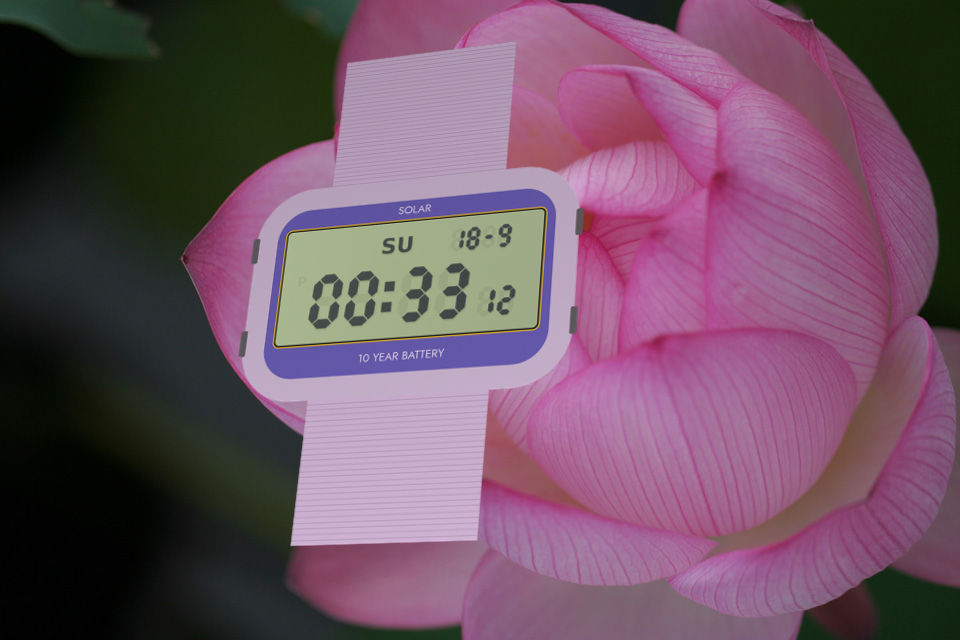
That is h=0 m=33 s=12
